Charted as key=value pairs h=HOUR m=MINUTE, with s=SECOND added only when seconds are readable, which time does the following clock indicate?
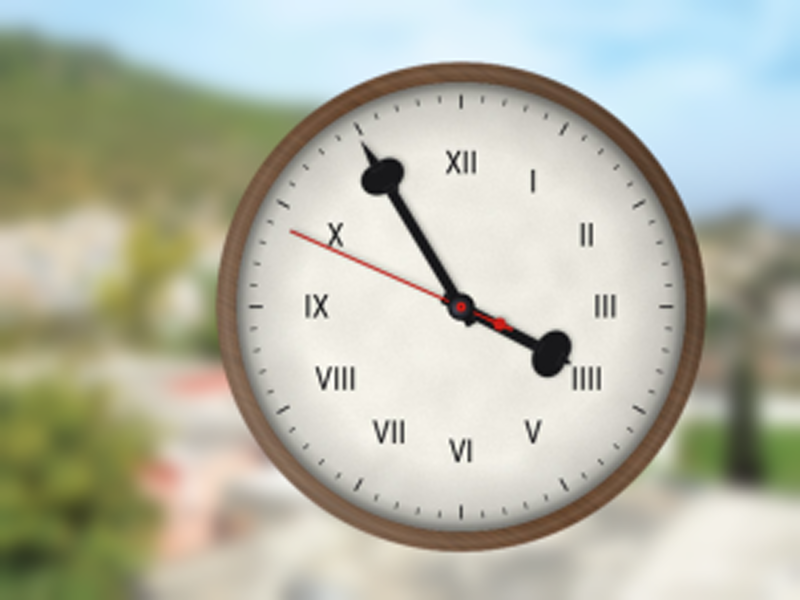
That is h=3 m=54 s=49
